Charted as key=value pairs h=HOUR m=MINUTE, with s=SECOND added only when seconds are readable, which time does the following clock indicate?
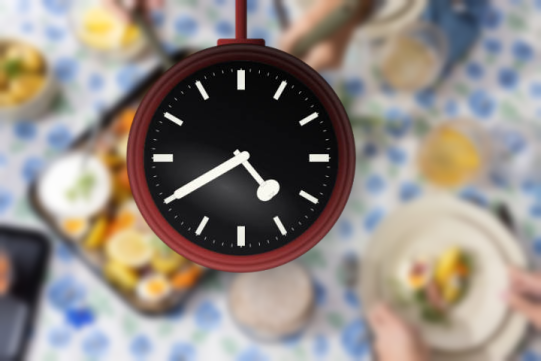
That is h=4 m=40
